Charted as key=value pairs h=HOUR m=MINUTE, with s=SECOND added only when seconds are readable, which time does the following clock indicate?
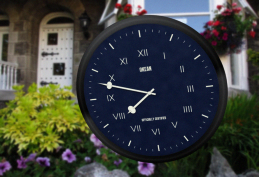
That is h=7 m=48
